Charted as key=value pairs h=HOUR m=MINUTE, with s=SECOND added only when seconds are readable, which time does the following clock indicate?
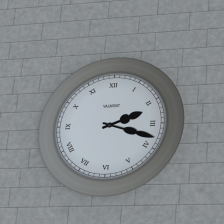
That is h=2 m=18
